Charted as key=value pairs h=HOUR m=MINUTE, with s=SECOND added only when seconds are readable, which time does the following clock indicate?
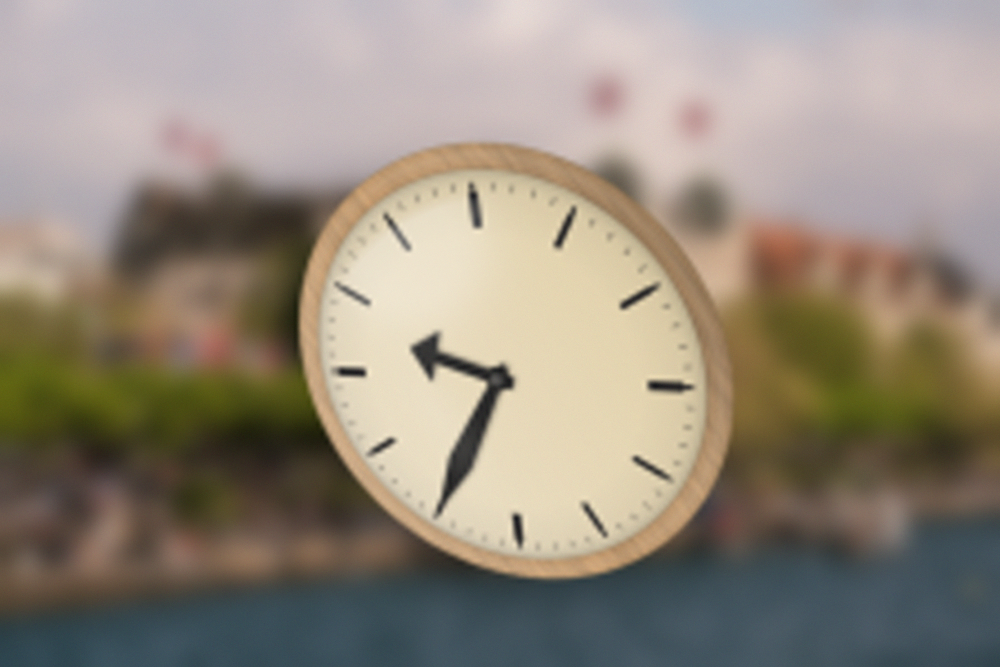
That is h=9 m=35
